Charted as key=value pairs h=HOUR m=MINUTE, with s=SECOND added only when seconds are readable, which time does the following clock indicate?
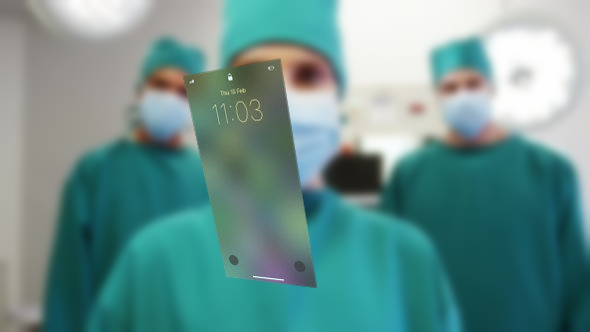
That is h=11 m=3
